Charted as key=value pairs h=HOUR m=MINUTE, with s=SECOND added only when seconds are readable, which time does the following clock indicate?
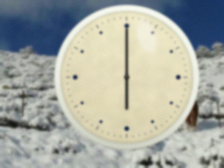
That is h=6 m=0
